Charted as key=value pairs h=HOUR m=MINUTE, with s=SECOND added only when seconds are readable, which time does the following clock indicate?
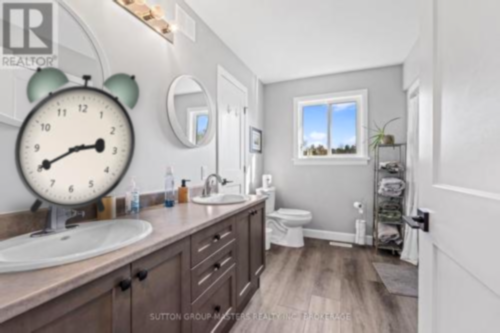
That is h=2 m=40
